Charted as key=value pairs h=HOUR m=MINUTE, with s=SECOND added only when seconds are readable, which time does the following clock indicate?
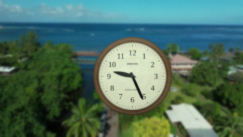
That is h=9 m=26
